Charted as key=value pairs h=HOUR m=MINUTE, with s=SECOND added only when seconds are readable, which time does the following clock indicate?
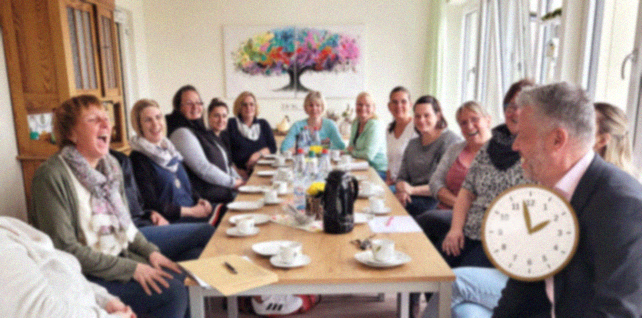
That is h=1 m=58
